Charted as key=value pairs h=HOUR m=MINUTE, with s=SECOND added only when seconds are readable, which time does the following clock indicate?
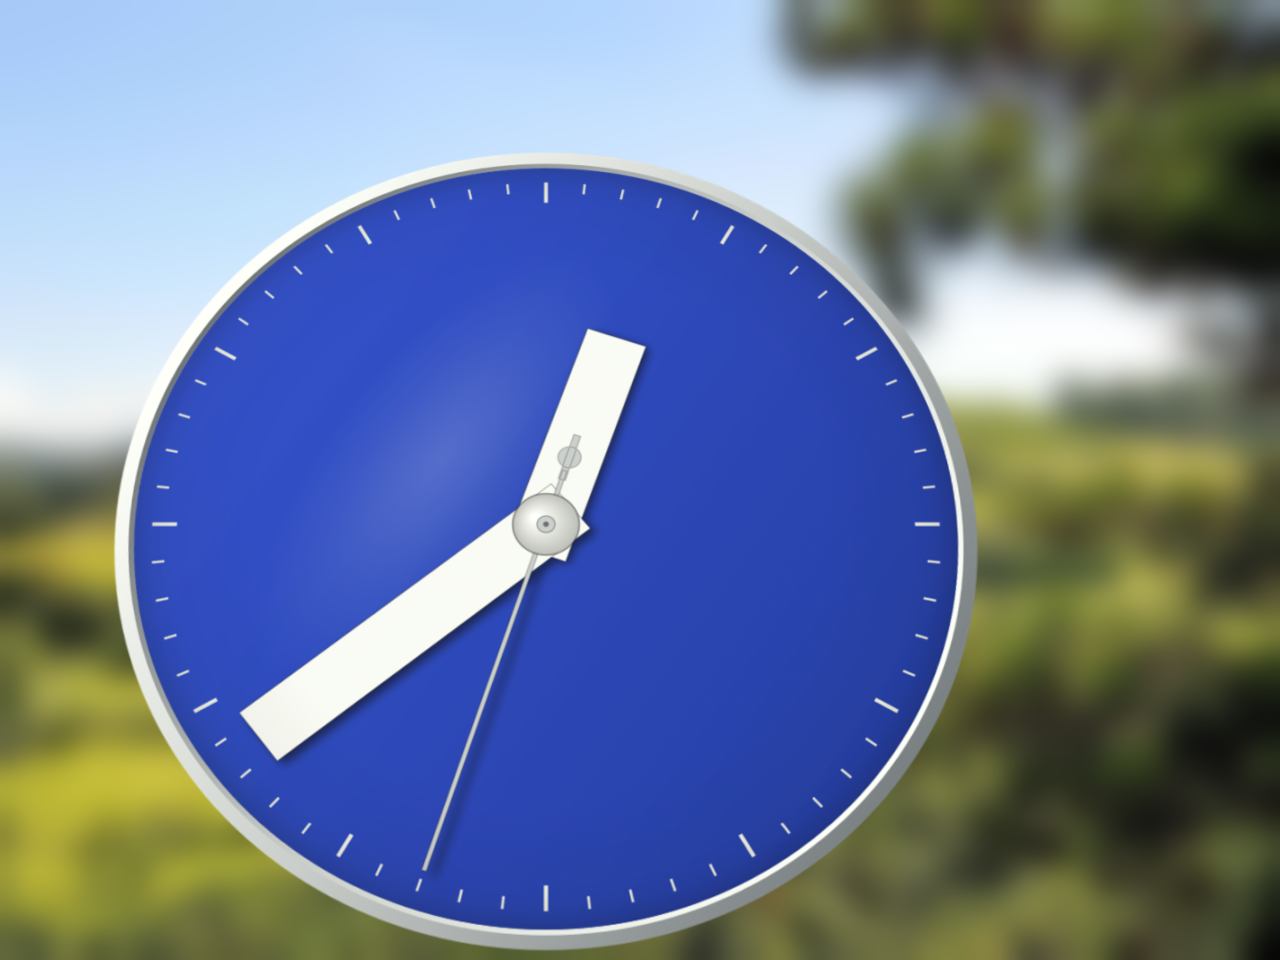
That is h=12 m=38 s=33
